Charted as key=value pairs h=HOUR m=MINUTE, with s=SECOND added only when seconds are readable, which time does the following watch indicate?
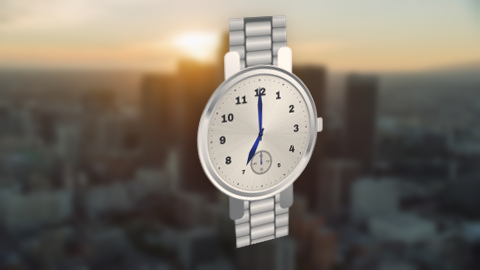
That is h=7 m=0
